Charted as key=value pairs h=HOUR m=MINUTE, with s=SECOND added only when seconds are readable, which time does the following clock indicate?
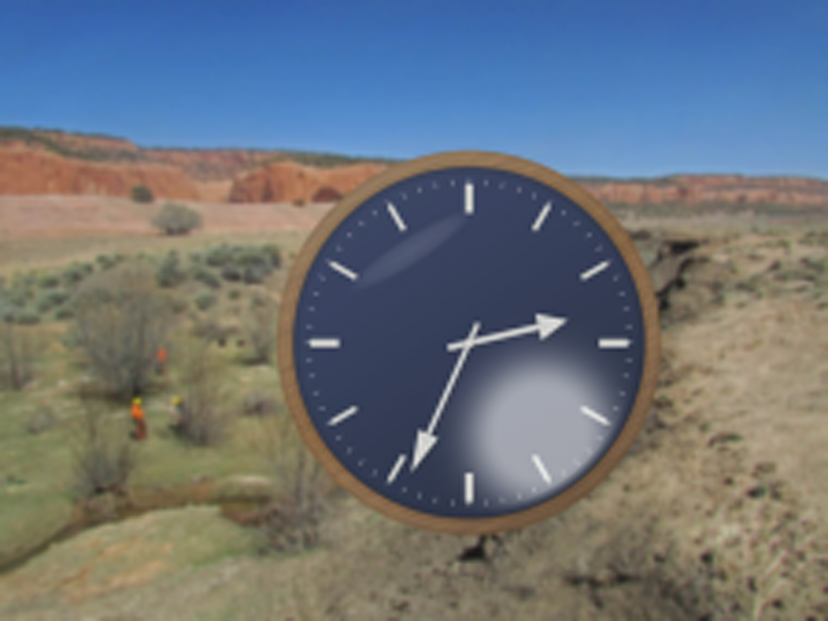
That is h=2 m=34
